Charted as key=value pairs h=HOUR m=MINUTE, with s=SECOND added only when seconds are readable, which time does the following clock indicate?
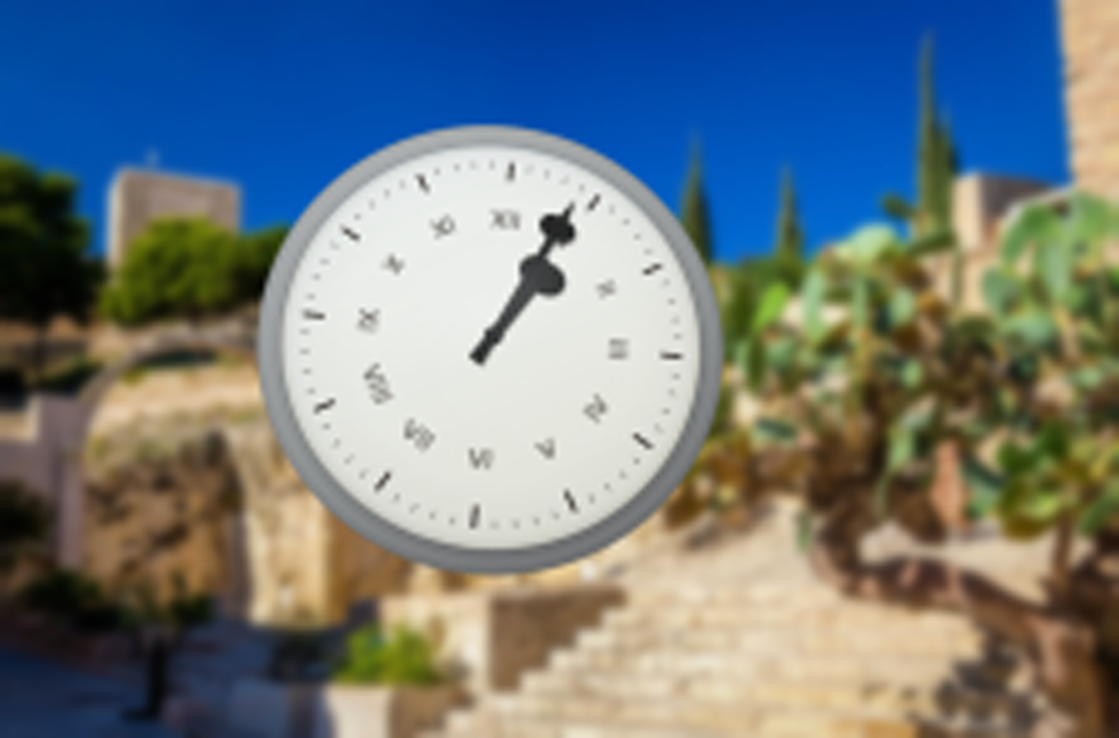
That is h=1 m=4
